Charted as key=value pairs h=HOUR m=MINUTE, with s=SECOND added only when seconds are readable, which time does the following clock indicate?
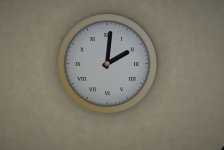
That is h=2 m=1
